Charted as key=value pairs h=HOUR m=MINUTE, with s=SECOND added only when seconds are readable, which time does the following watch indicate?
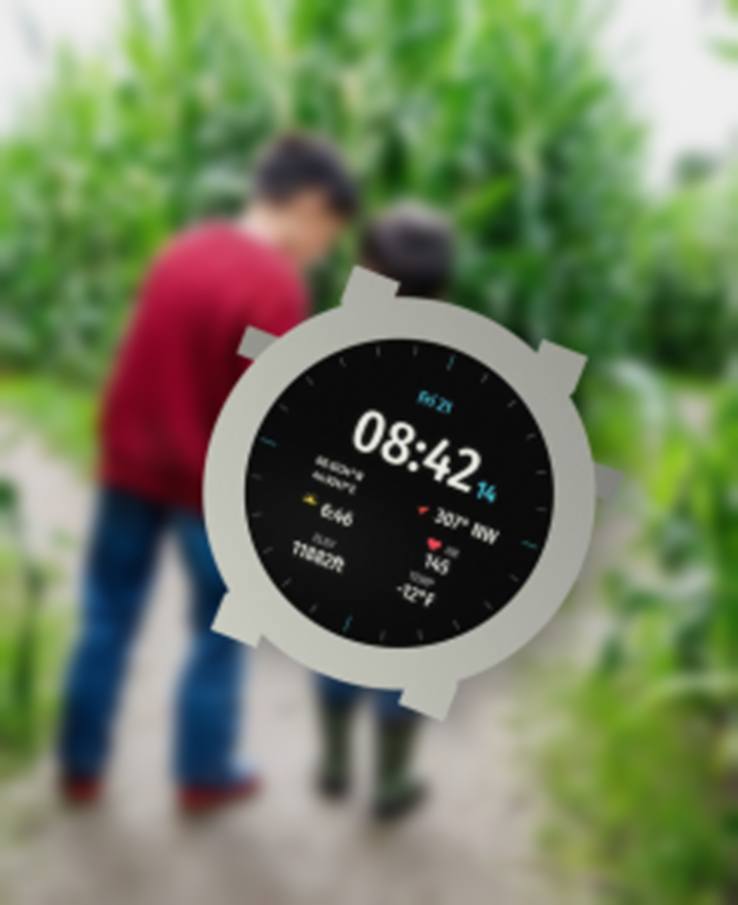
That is h=8 m=42 s=14
